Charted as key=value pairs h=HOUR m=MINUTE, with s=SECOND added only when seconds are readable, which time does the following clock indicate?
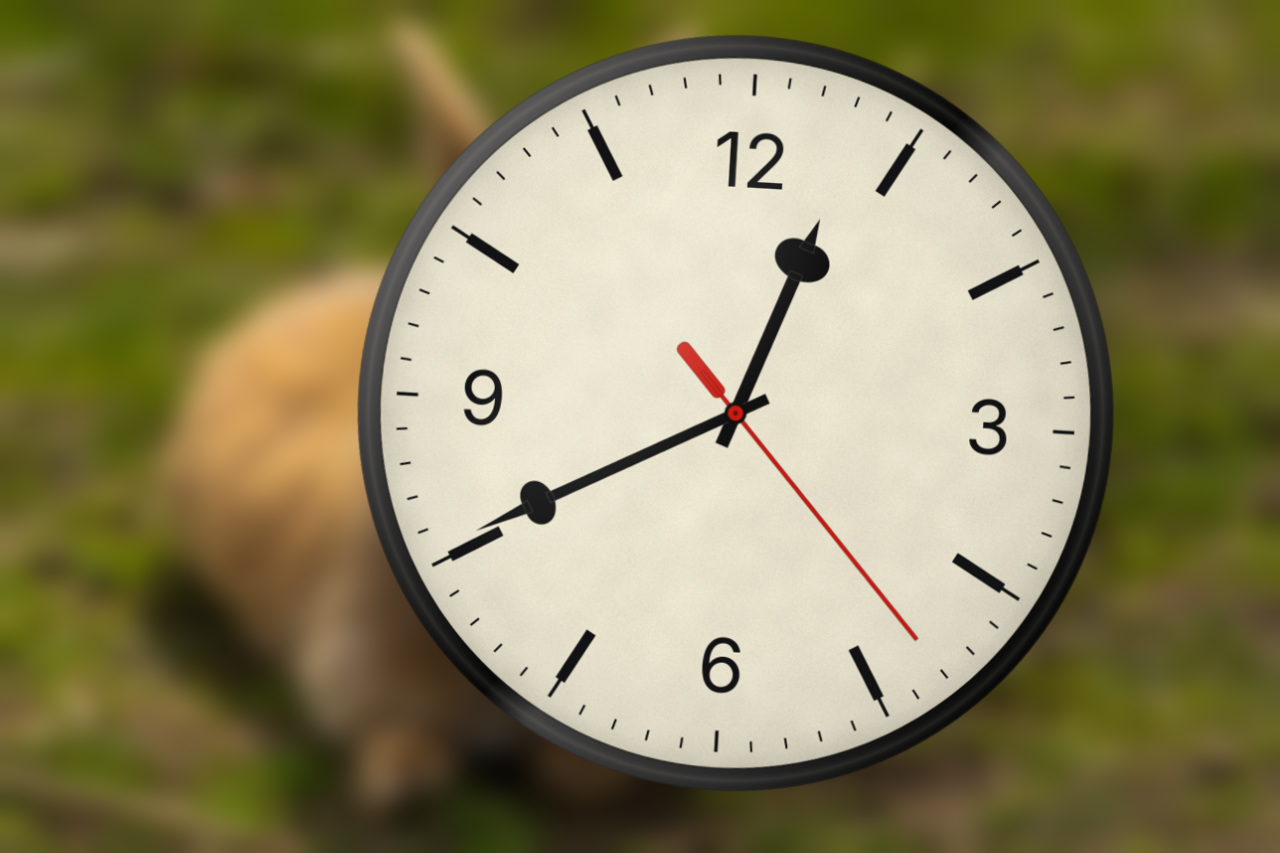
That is h=12 m=40 s=23
